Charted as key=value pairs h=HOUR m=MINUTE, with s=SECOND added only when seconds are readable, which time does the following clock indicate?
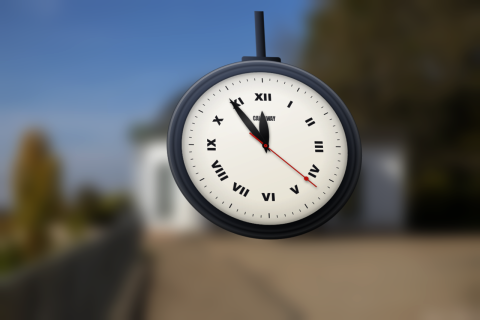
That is h=11 m=54 s=22
